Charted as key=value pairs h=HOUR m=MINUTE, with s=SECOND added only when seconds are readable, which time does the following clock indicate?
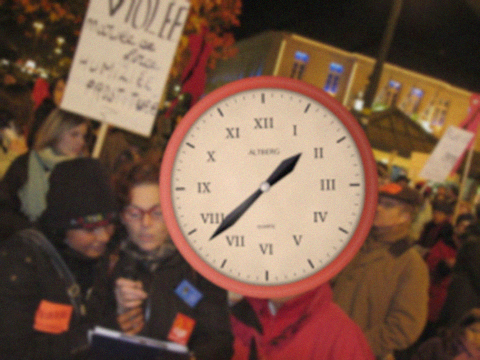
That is h=1 m=38
